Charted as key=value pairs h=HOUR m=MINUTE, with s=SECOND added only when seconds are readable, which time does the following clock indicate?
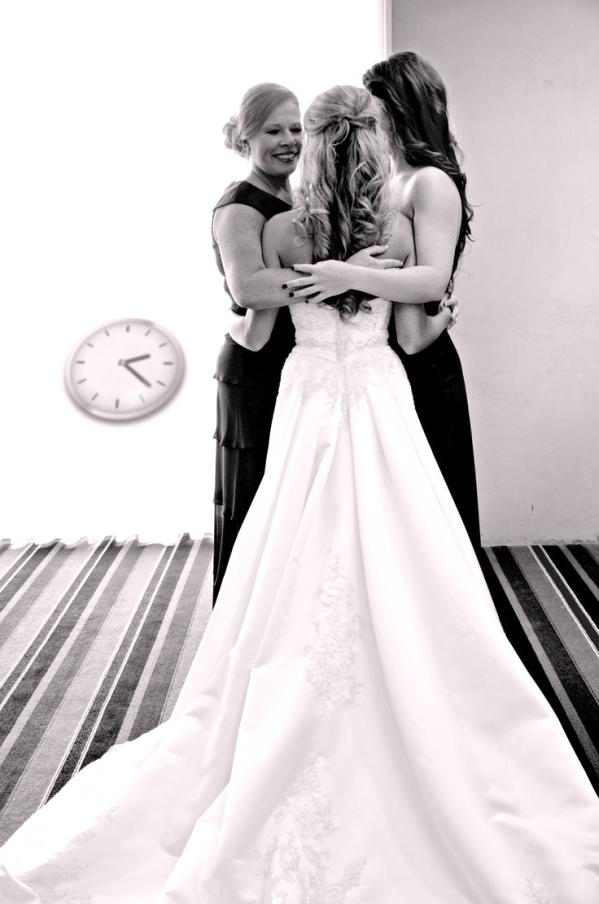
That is h=2 m=22
